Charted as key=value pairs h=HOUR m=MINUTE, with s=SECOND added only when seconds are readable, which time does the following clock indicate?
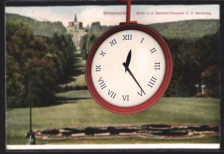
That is h=12 m=24
